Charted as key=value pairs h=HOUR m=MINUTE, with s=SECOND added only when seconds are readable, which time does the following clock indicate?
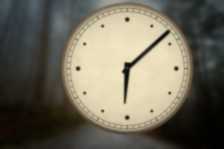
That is h=6 m=8
